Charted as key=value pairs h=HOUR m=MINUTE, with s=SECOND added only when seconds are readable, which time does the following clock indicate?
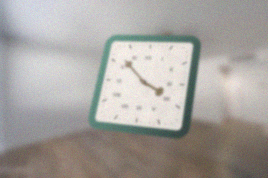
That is h=3 m=52
